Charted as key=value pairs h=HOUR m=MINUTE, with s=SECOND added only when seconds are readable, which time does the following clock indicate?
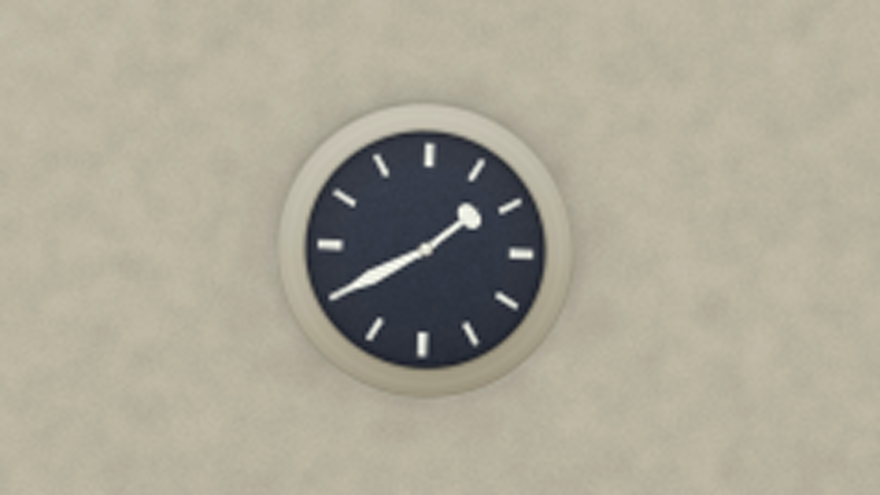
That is h=1 m=40
